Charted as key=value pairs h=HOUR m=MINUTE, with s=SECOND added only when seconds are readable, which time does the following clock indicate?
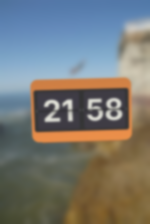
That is h=21 m=58
